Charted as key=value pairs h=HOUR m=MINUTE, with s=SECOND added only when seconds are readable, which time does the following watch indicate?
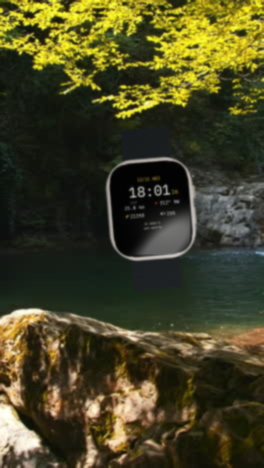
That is h=18 m=1
